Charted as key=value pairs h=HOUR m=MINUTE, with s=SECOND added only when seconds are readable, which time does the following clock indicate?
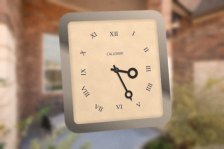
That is h=3 m=26
